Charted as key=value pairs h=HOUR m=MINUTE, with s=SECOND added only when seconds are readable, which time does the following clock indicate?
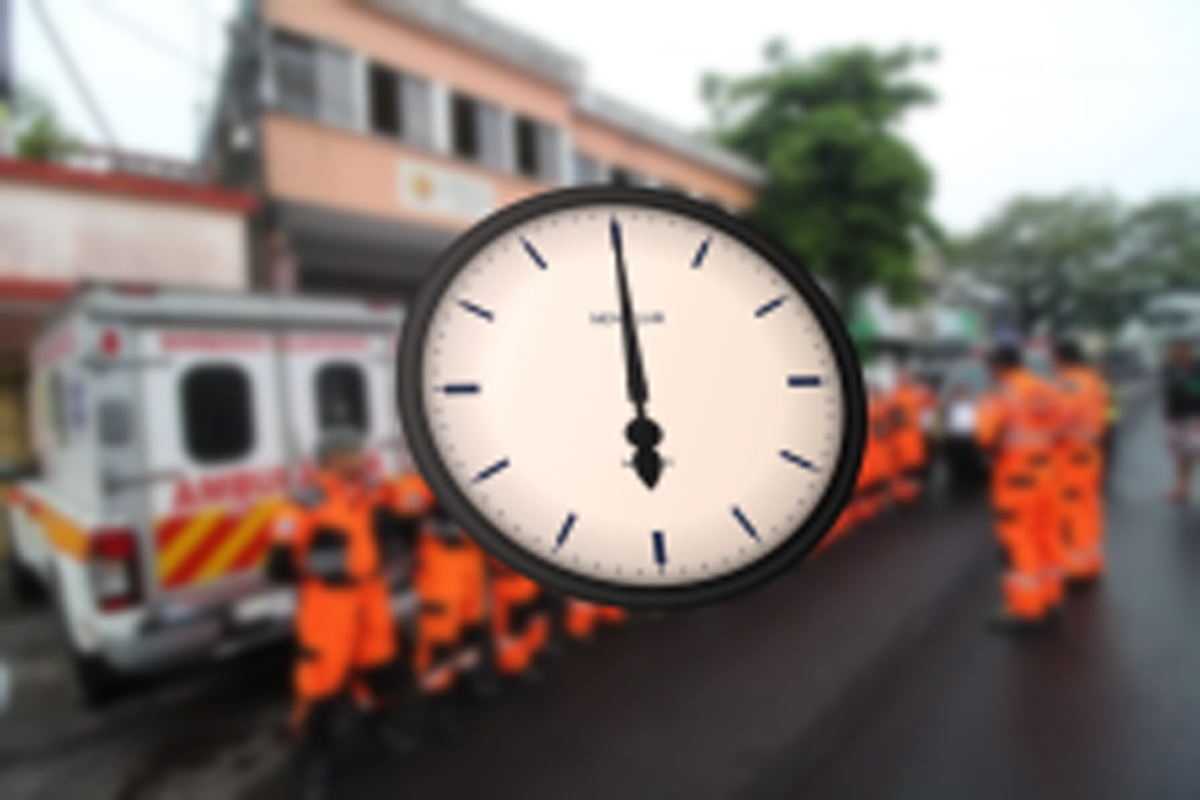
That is h=6 m=0
